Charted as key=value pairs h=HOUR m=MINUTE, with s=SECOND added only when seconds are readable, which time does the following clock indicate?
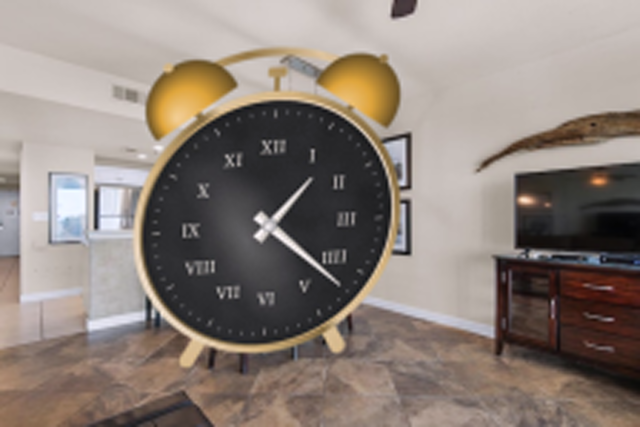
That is h=1 m=22
